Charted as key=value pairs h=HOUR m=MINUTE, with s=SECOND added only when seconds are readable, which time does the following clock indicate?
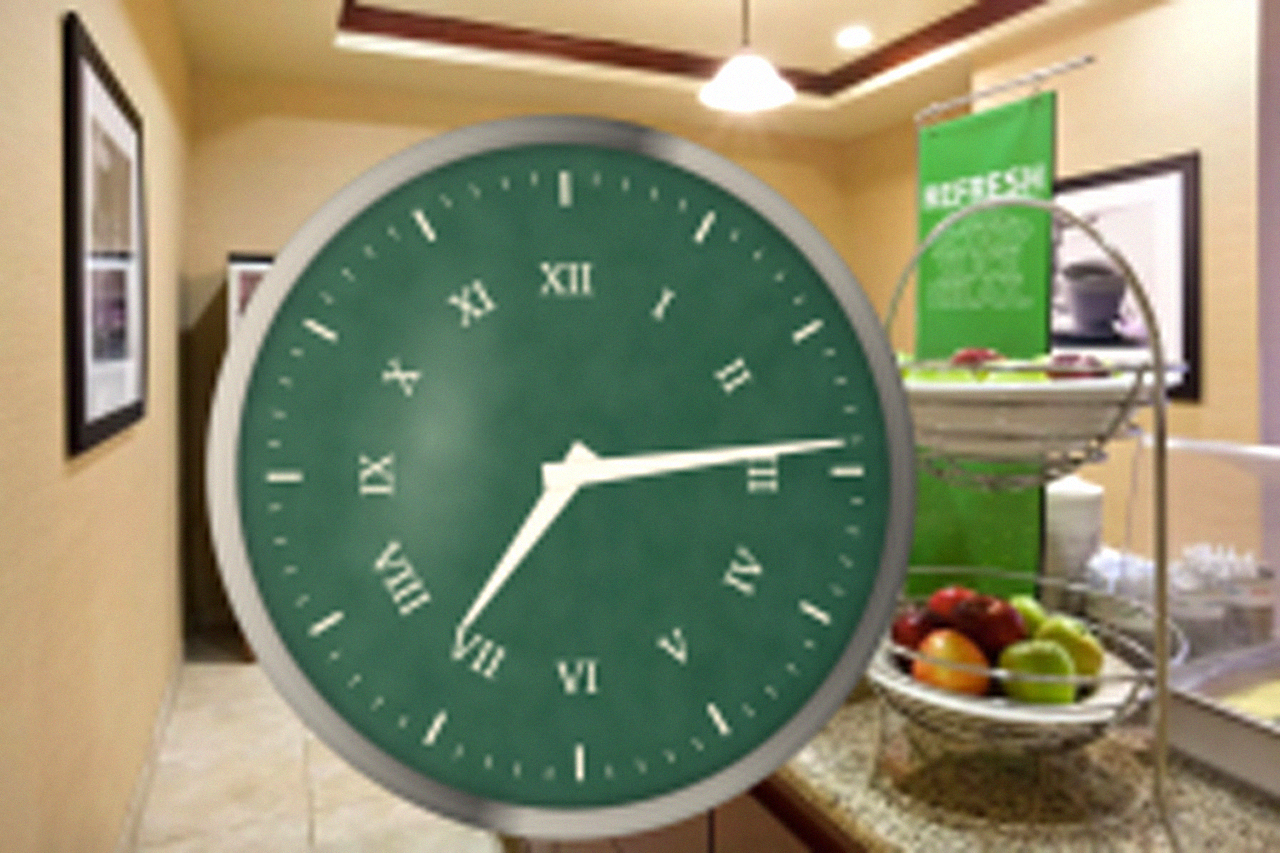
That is h=7 m=14
